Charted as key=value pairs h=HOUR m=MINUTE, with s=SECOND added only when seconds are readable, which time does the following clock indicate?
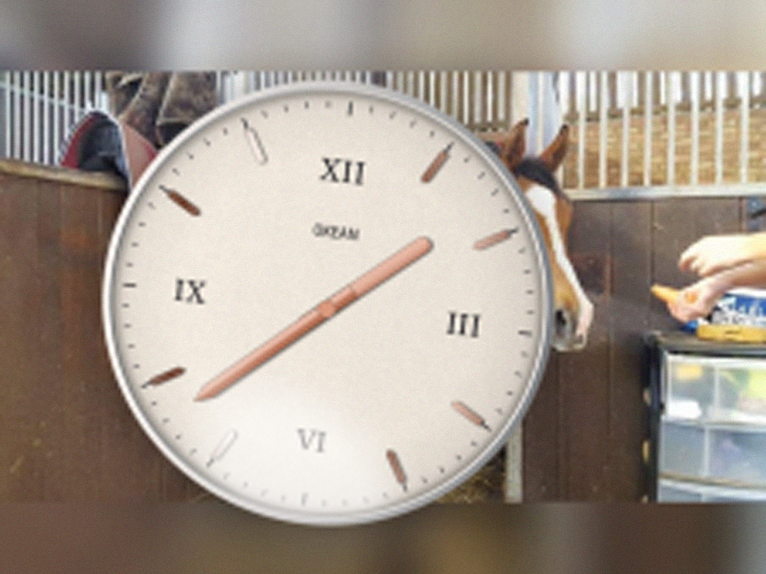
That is h=1 m=38
